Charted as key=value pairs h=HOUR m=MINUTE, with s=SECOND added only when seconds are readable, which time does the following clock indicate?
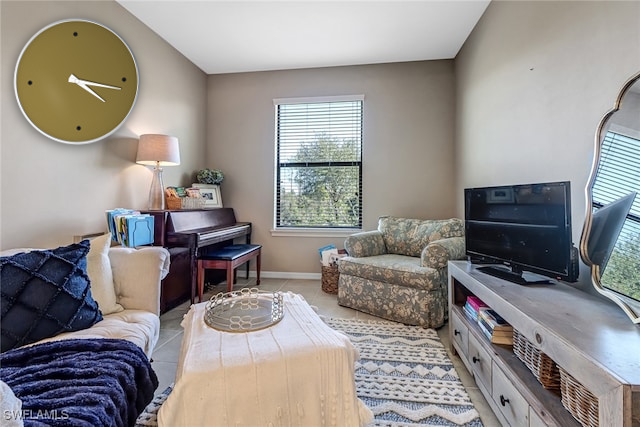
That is h=4 m=17
